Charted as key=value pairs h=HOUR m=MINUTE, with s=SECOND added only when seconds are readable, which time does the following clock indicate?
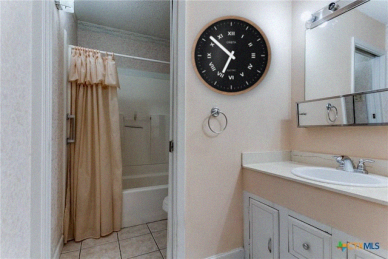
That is h=6 m=52
